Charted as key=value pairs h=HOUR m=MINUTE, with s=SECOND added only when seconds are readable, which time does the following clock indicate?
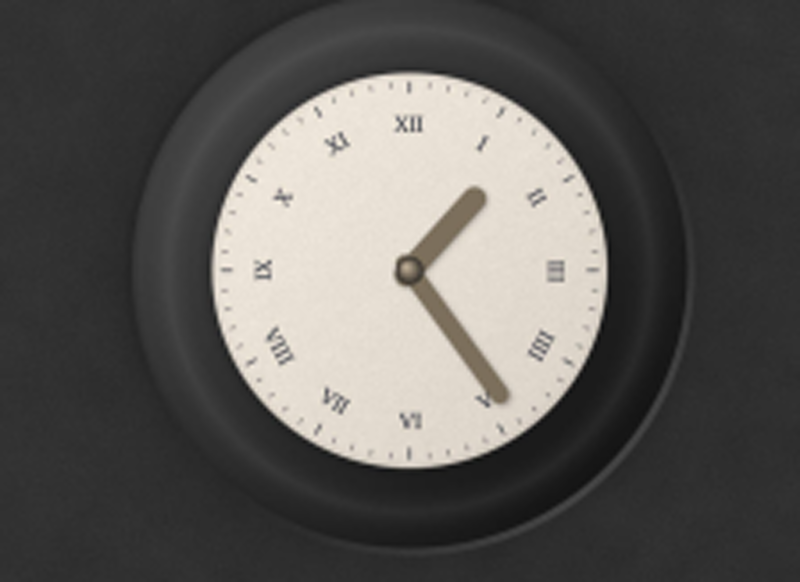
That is h=1 m=24
